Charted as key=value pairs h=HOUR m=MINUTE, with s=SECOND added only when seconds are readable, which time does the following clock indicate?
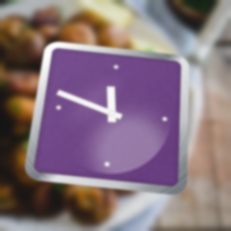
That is h=11 m=48
